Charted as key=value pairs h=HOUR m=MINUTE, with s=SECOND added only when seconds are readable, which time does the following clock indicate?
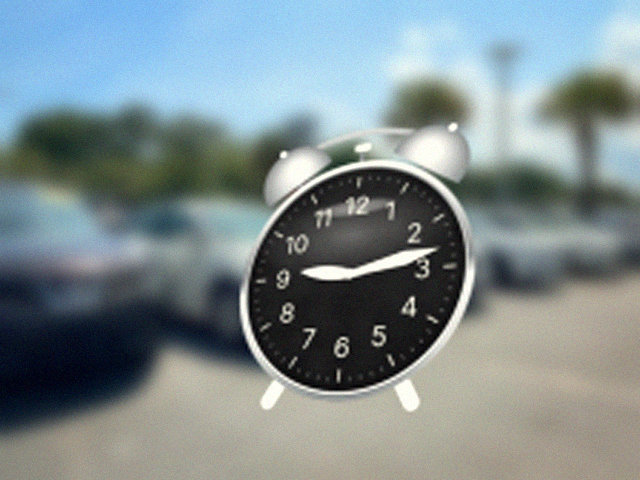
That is h=9 m=13
